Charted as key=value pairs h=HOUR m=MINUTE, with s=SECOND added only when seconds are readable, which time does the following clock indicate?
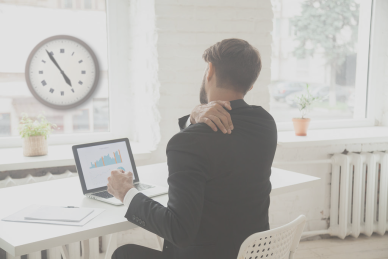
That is h=4 m=54
